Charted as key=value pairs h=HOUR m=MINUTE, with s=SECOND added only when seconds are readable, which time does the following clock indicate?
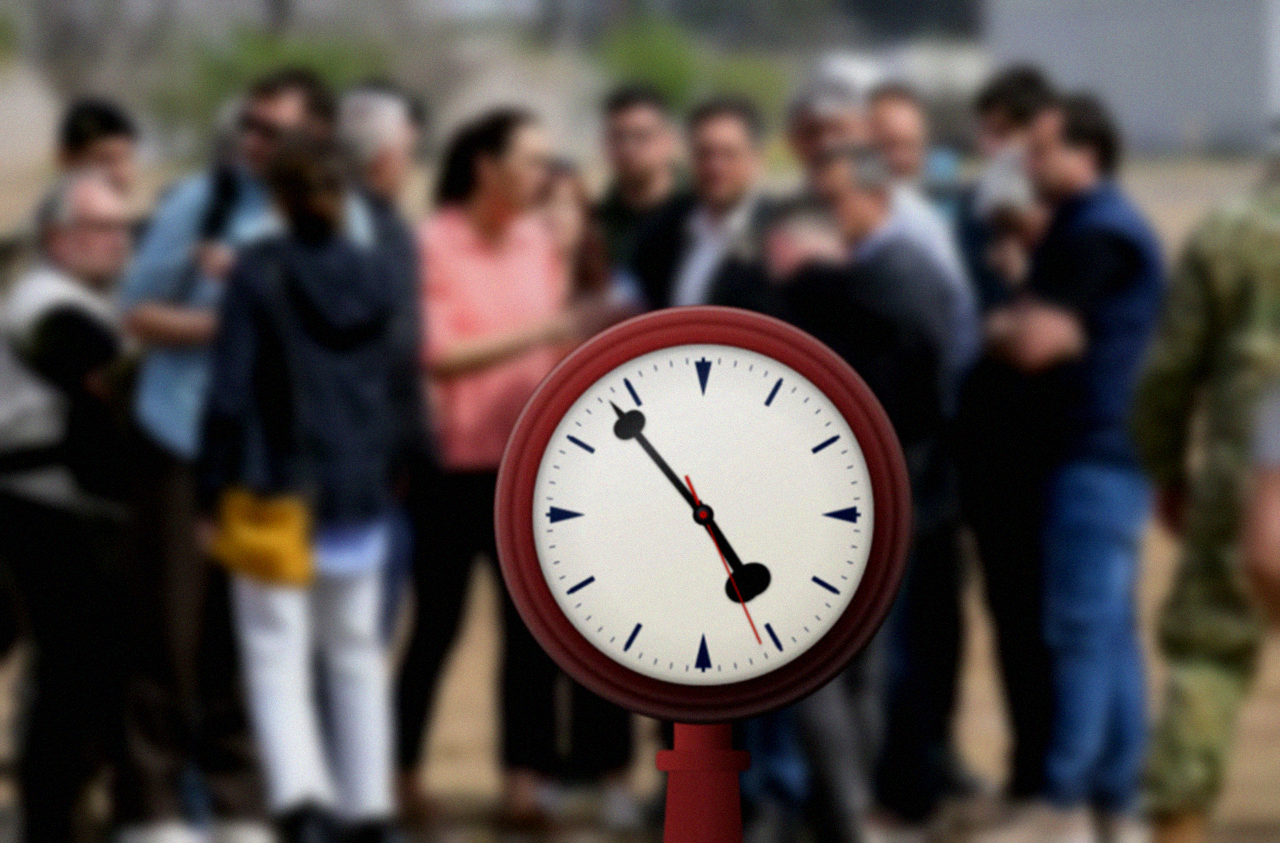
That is h=4 m=53 s=26
